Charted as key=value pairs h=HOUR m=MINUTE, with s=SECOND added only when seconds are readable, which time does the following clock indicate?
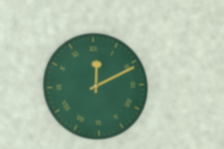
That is h=12 m=11
